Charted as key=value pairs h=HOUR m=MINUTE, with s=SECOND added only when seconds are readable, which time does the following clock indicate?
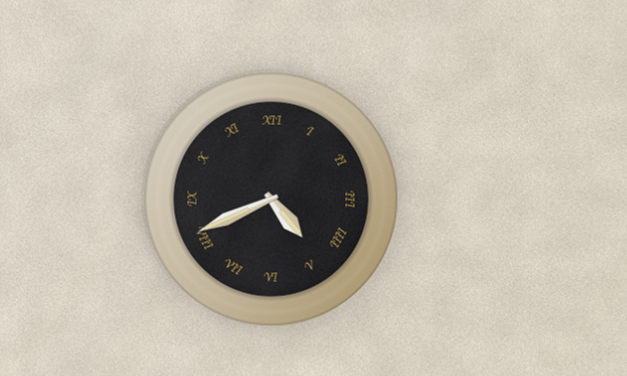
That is h=4 m=41
